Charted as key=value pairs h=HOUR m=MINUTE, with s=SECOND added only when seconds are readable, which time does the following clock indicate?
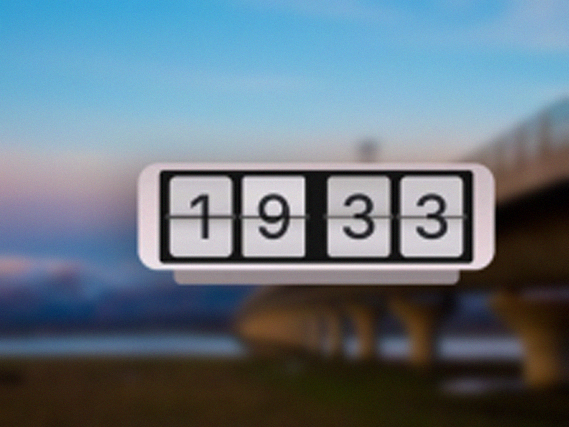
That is h=19 m=33
